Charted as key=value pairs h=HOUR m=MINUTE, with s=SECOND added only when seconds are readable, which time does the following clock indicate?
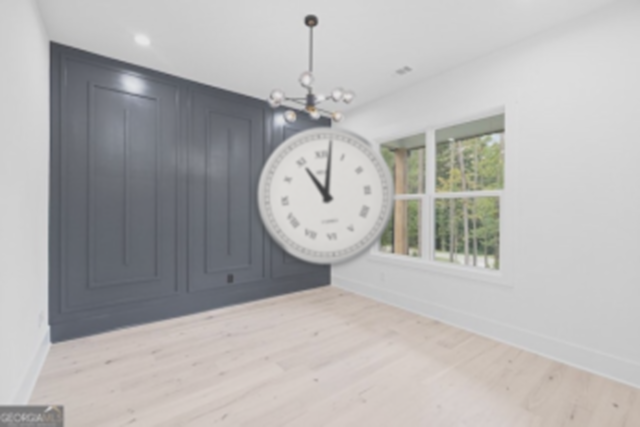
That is h=11 m=2
